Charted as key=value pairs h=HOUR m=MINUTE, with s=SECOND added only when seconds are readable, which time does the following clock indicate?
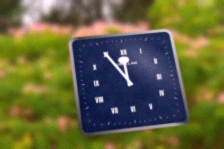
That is h=11 m=55
